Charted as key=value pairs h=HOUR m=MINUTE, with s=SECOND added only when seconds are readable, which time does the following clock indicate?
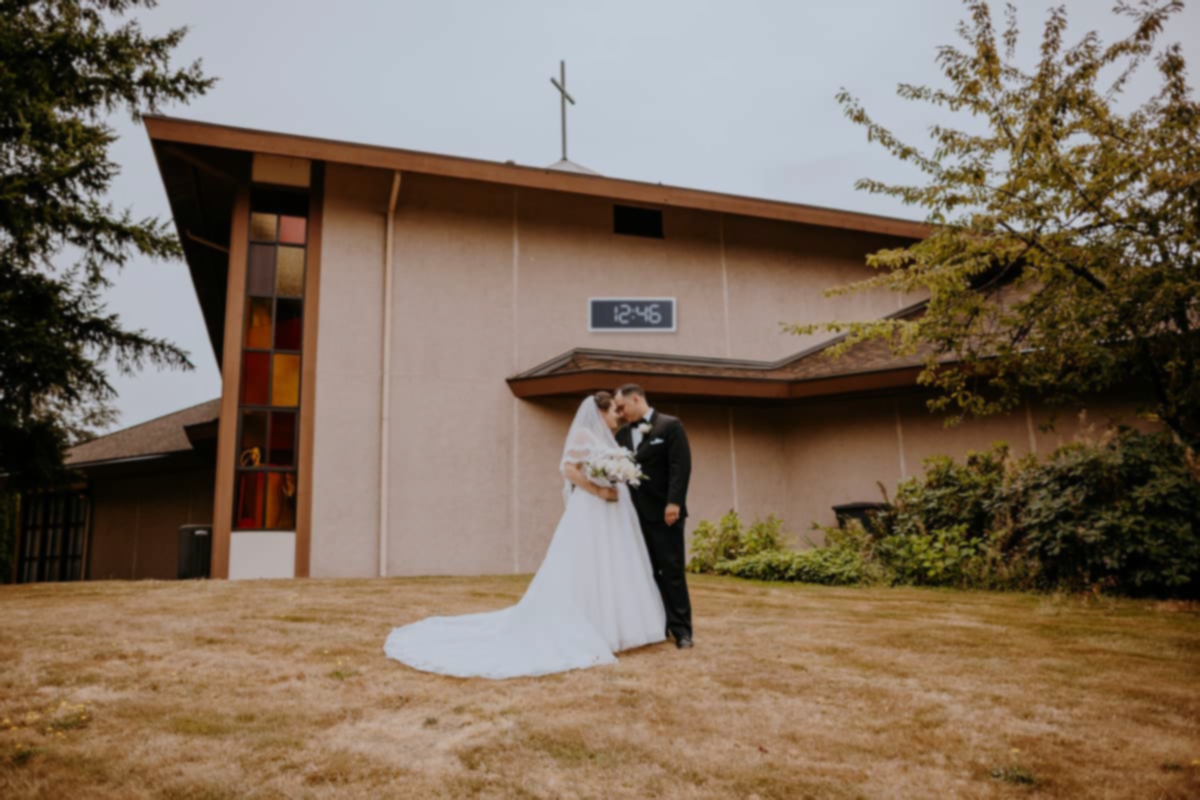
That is h=12 m=46
